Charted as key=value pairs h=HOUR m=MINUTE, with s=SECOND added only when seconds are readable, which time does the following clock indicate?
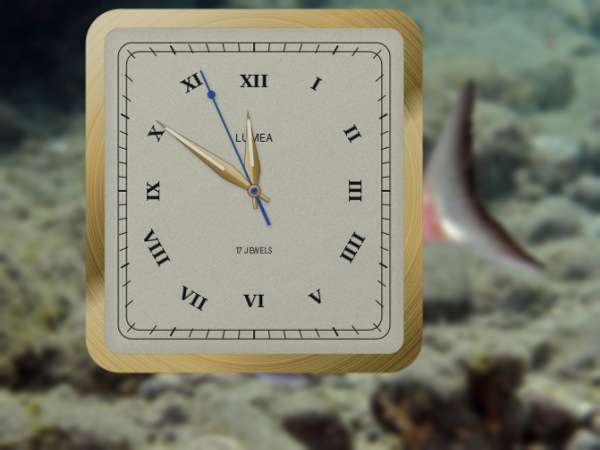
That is h=11 m=50 s=56
